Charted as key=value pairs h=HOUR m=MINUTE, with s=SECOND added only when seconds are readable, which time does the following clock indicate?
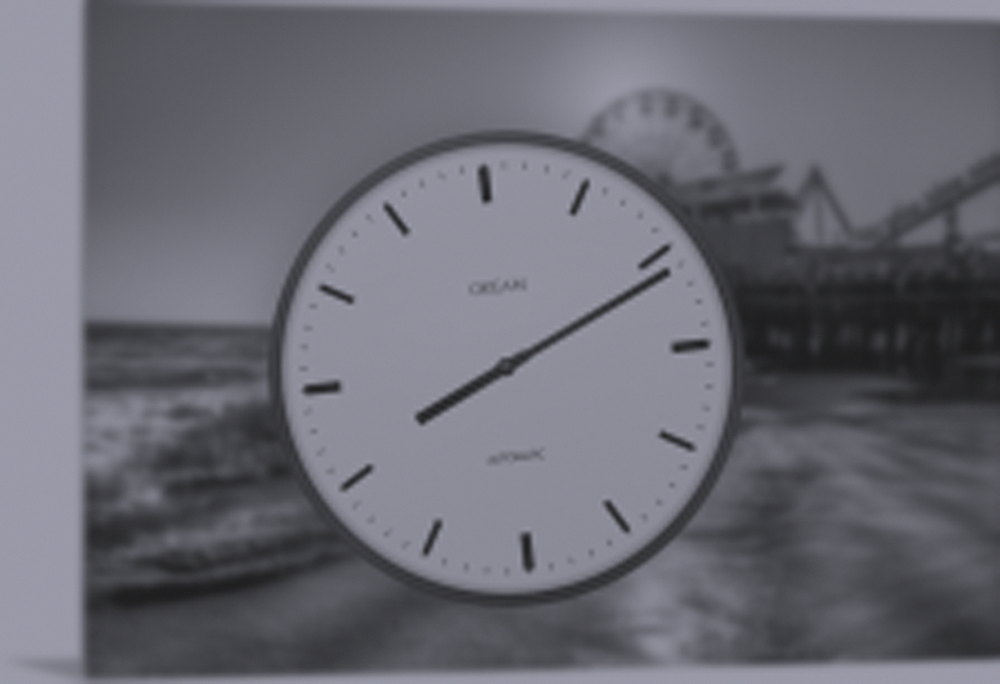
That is h=8 m=11
